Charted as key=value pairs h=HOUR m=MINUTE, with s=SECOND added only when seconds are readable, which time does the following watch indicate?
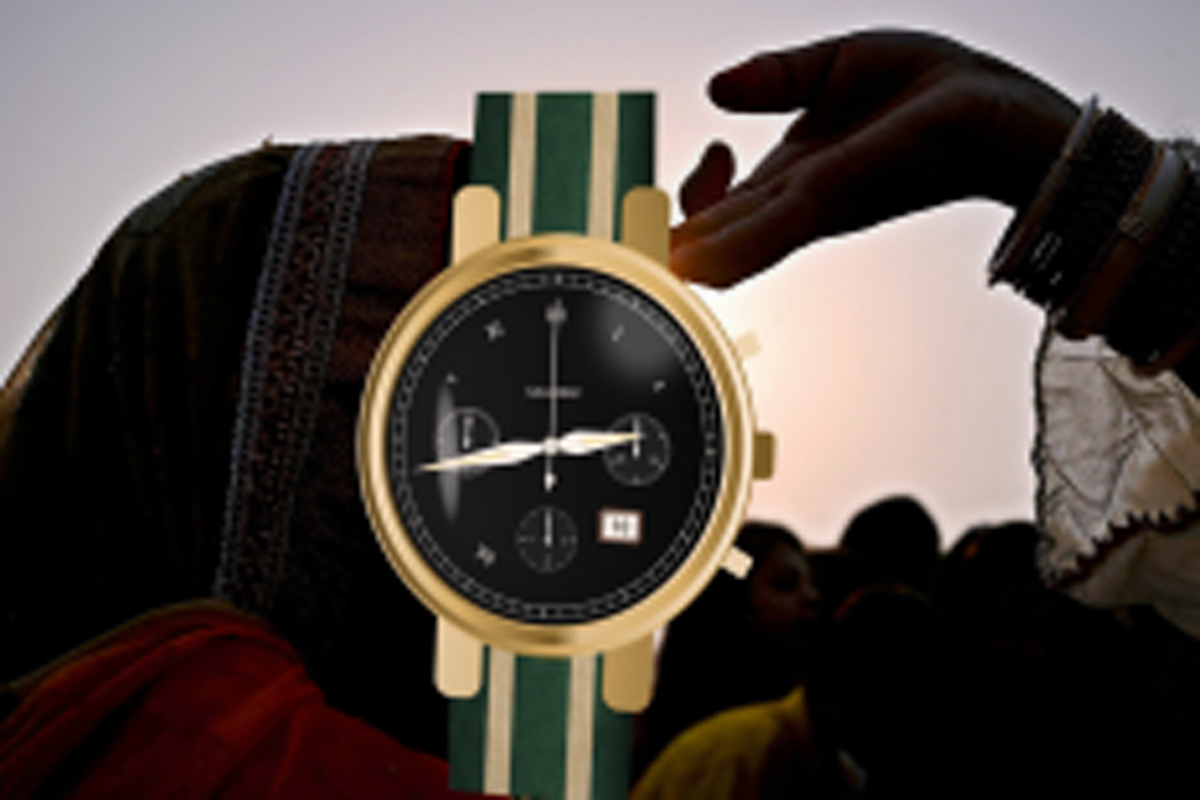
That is h=2 m=43
